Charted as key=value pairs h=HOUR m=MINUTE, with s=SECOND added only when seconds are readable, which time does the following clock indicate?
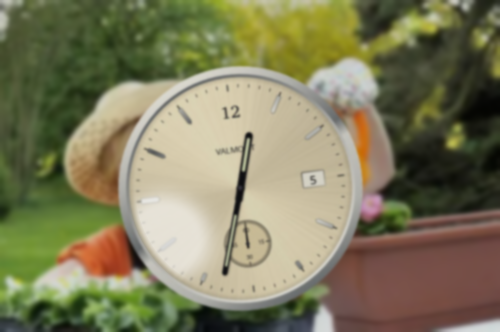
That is h=12 m=33
